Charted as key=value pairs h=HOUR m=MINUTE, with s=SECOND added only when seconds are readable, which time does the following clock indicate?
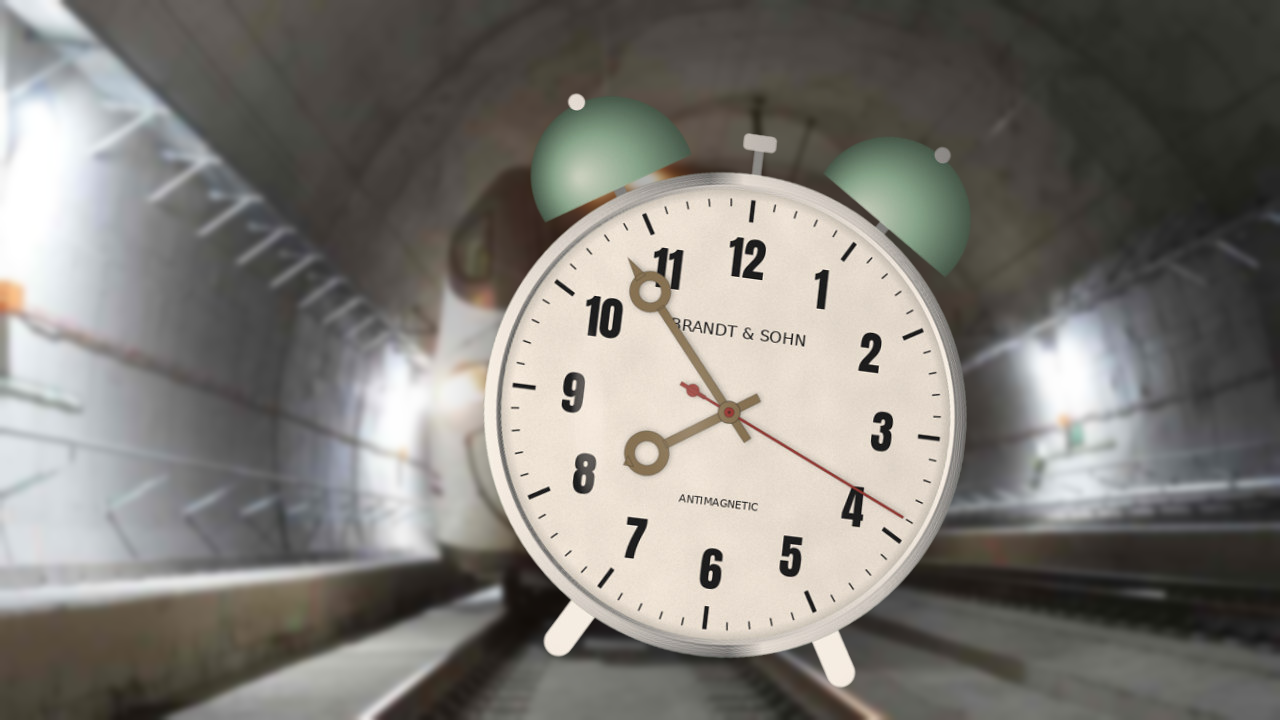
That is h=7 m=53 s=19
